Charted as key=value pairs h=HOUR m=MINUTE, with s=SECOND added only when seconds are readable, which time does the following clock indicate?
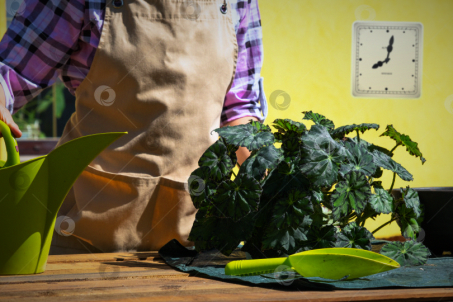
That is h=8 m=2
